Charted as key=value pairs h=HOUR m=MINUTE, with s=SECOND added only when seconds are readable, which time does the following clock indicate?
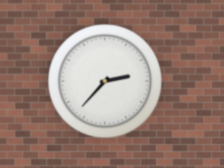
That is h=2 m=37
